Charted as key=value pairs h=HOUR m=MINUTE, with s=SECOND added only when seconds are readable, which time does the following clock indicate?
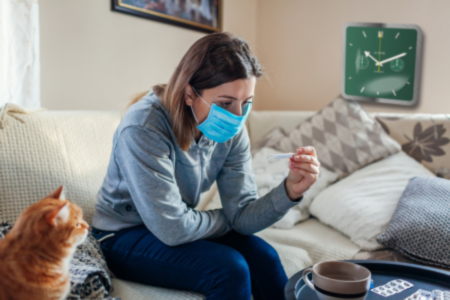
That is h=10 m=11
